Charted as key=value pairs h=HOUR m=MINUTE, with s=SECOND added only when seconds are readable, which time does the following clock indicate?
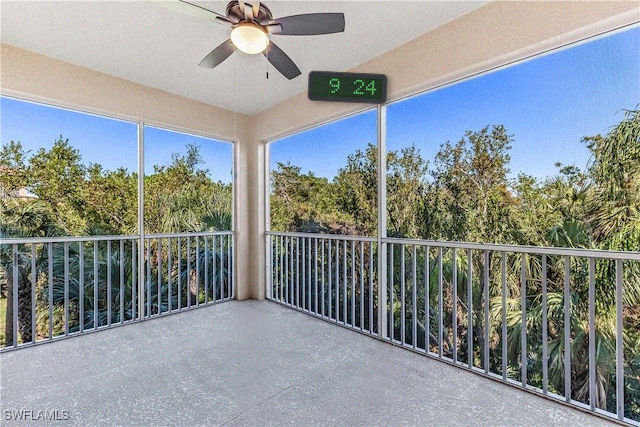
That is h=9 m=24
